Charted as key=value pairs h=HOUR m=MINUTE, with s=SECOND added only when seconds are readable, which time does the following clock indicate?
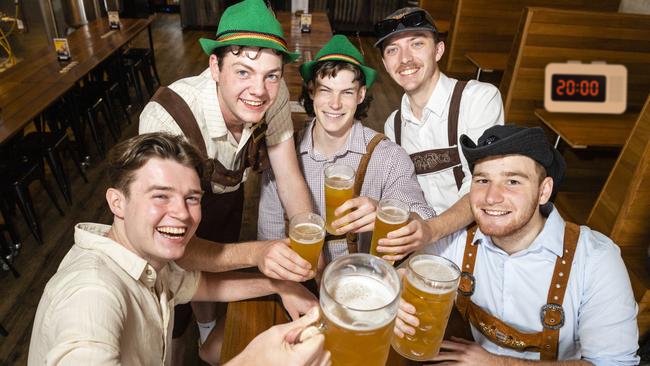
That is h=20 m=0
